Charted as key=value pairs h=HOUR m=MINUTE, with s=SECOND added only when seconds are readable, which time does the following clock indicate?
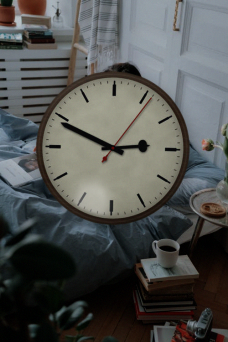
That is h=2 m=49 s=6
